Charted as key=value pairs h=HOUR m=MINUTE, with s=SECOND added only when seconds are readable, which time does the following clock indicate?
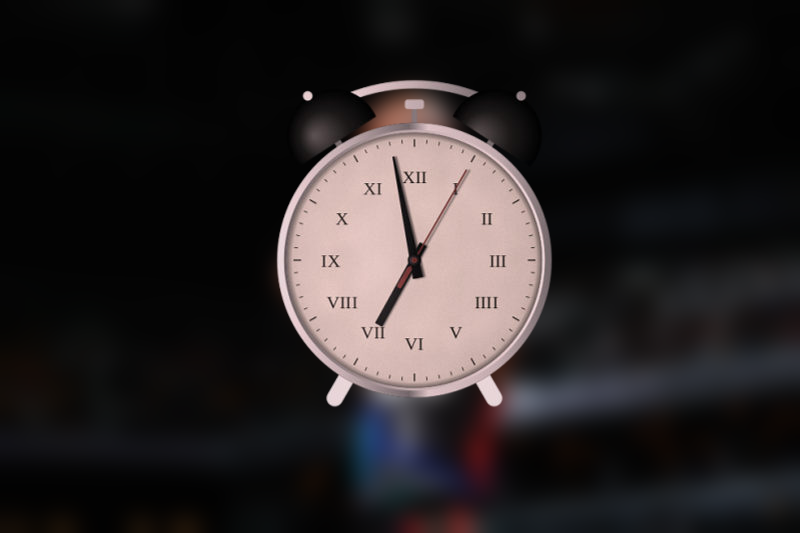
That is h=6 m=58 s=5
